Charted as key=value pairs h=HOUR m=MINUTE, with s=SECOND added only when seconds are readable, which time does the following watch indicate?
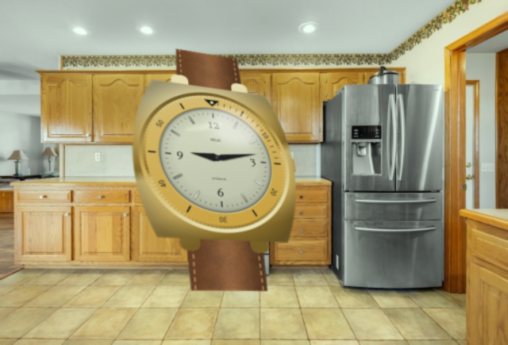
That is h=9 m=13
